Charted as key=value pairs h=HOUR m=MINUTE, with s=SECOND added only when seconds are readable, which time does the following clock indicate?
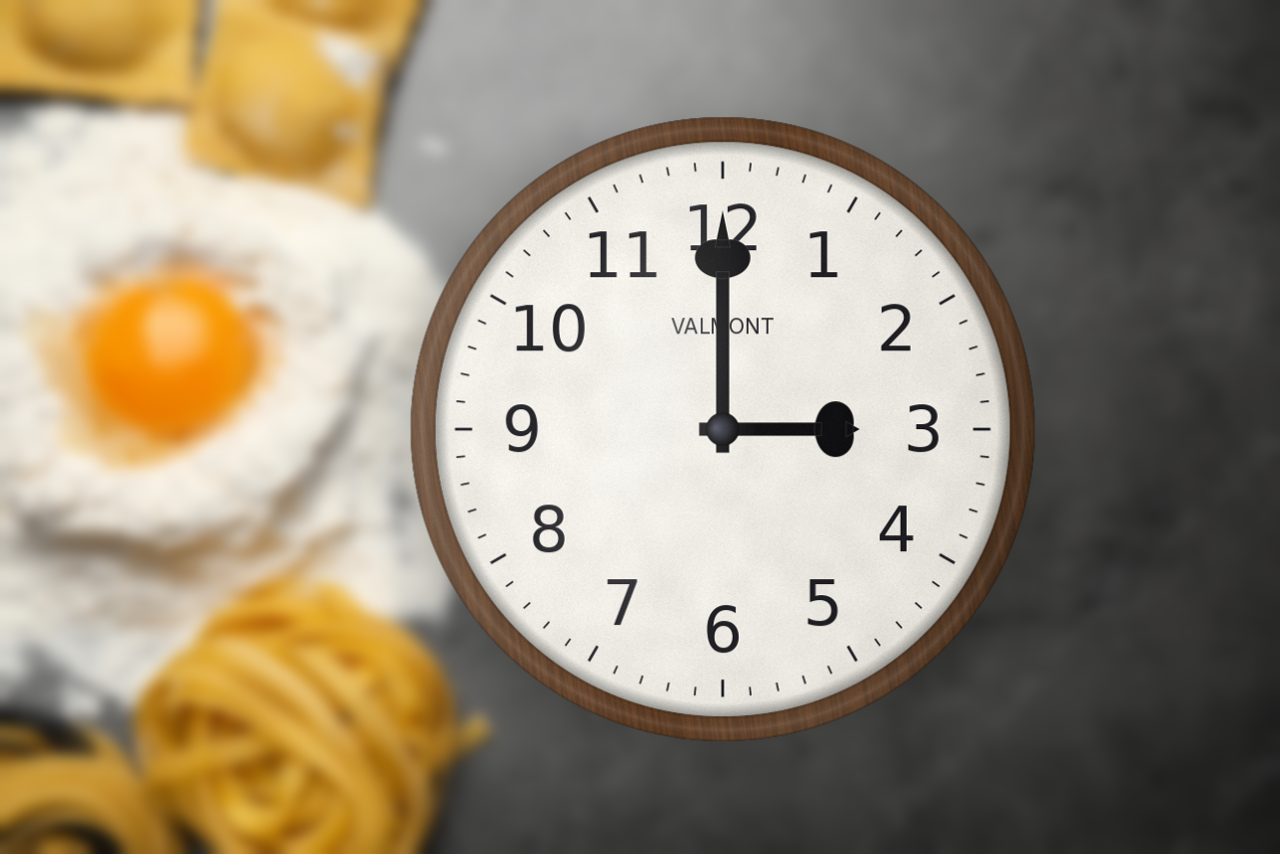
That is h=3 m=0
